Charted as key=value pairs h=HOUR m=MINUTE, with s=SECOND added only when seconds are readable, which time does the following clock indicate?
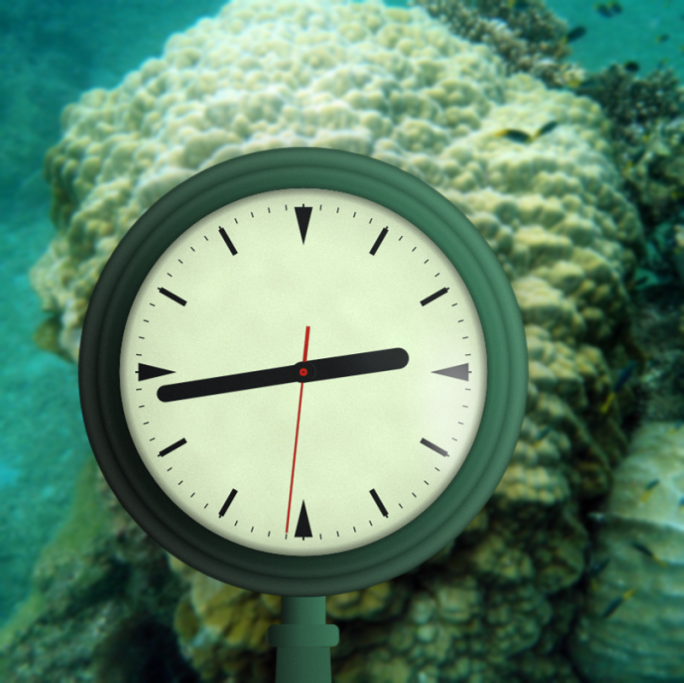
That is h=2 m=43 s=31
